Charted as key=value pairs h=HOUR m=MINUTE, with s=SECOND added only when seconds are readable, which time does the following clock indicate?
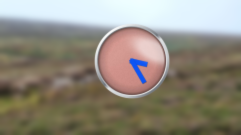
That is h=3 m=25
